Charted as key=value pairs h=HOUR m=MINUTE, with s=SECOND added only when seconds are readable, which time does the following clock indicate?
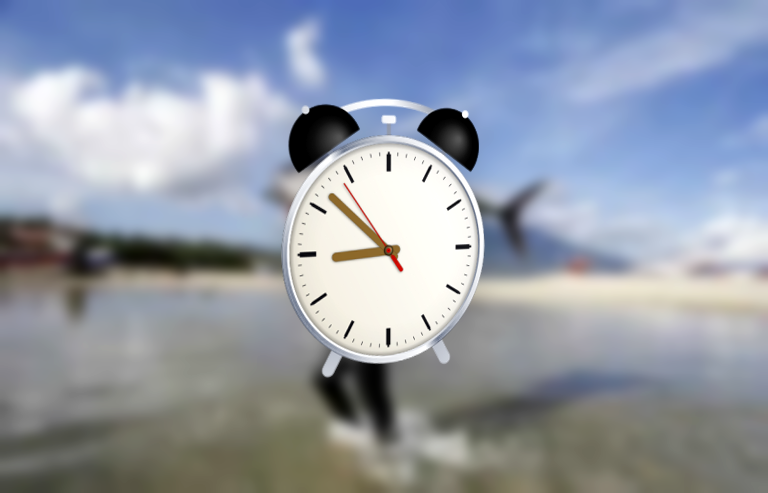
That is h=8 m=51 s=54
